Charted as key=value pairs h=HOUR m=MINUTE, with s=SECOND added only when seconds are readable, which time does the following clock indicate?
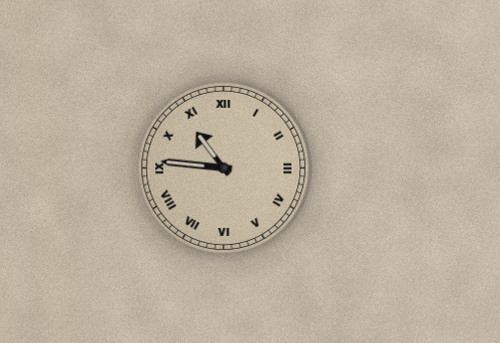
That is h=10 m=46
